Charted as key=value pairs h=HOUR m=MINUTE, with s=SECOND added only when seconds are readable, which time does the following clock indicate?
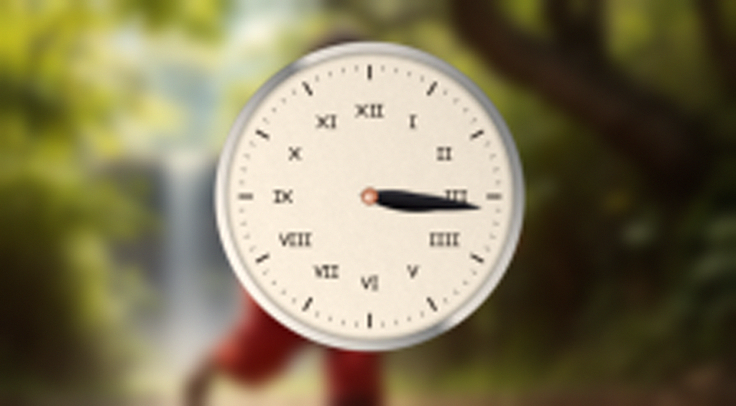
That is h=3 m=16
